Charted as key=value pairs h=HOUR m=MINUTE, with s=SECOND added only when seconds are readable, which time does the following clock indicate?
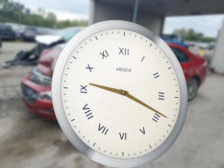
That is h=9 m=19
